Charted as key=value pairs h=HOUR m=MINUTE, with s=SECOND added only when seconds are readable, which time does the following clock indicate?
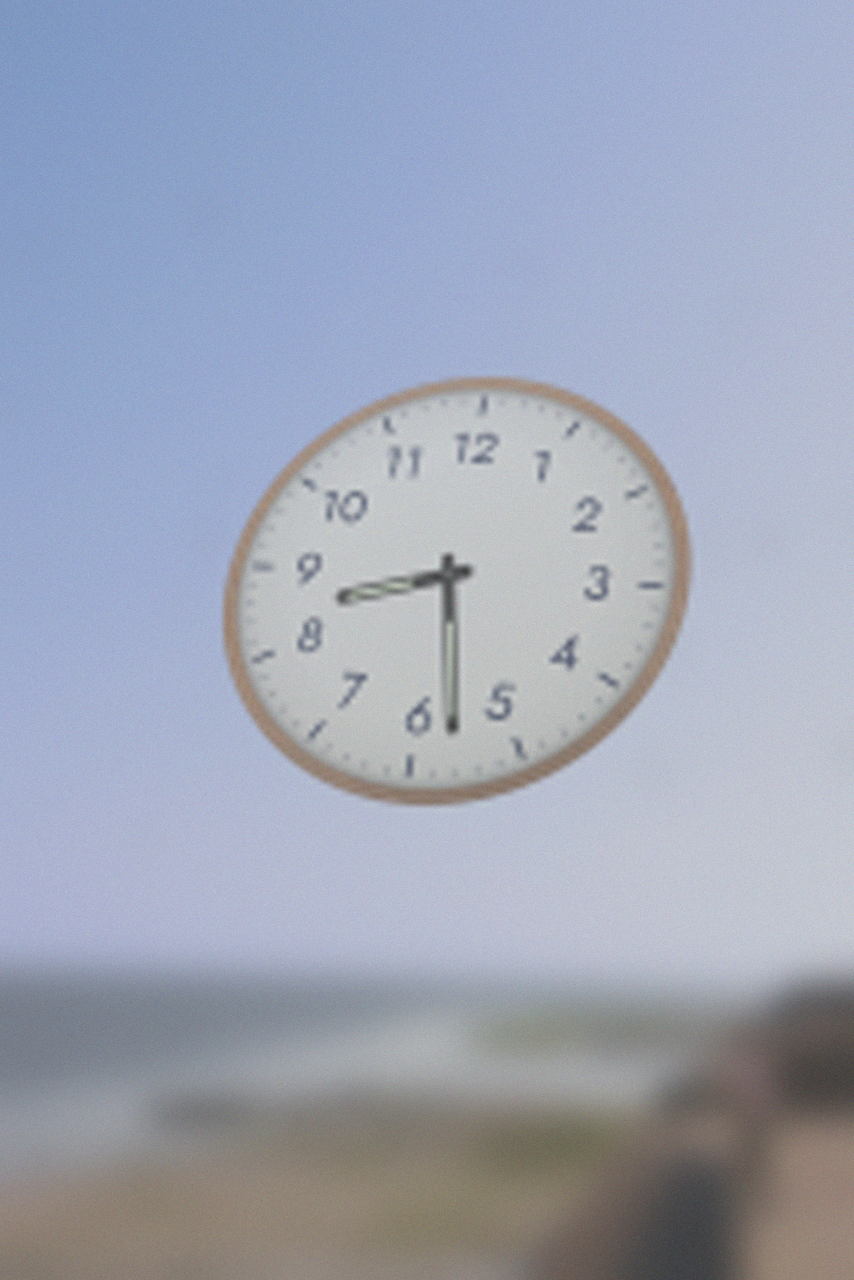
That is h=8 m=28
